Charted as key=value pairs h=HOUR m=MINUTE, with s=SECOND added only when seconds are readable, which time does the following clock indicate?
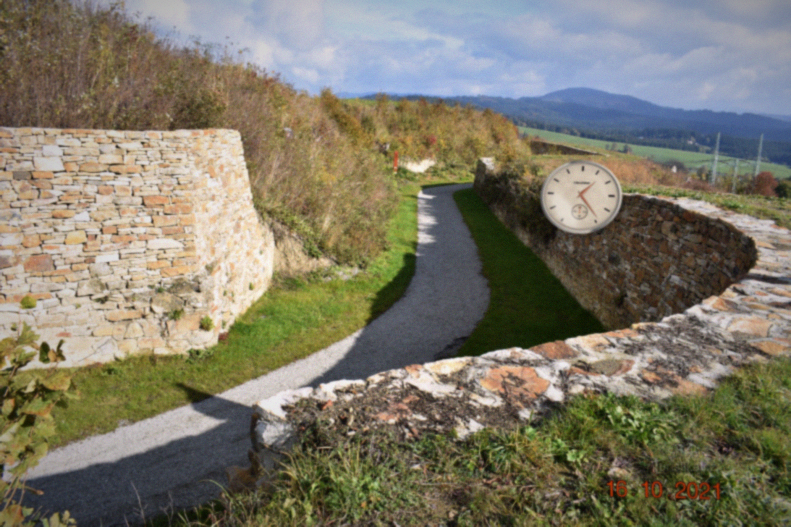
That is h=1 m=24
